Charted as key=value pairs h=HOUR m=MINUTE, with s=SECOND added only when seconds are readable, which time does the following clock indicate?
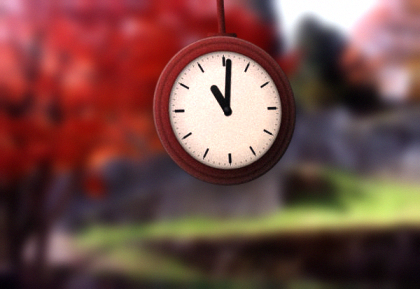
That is h=11 m=1
